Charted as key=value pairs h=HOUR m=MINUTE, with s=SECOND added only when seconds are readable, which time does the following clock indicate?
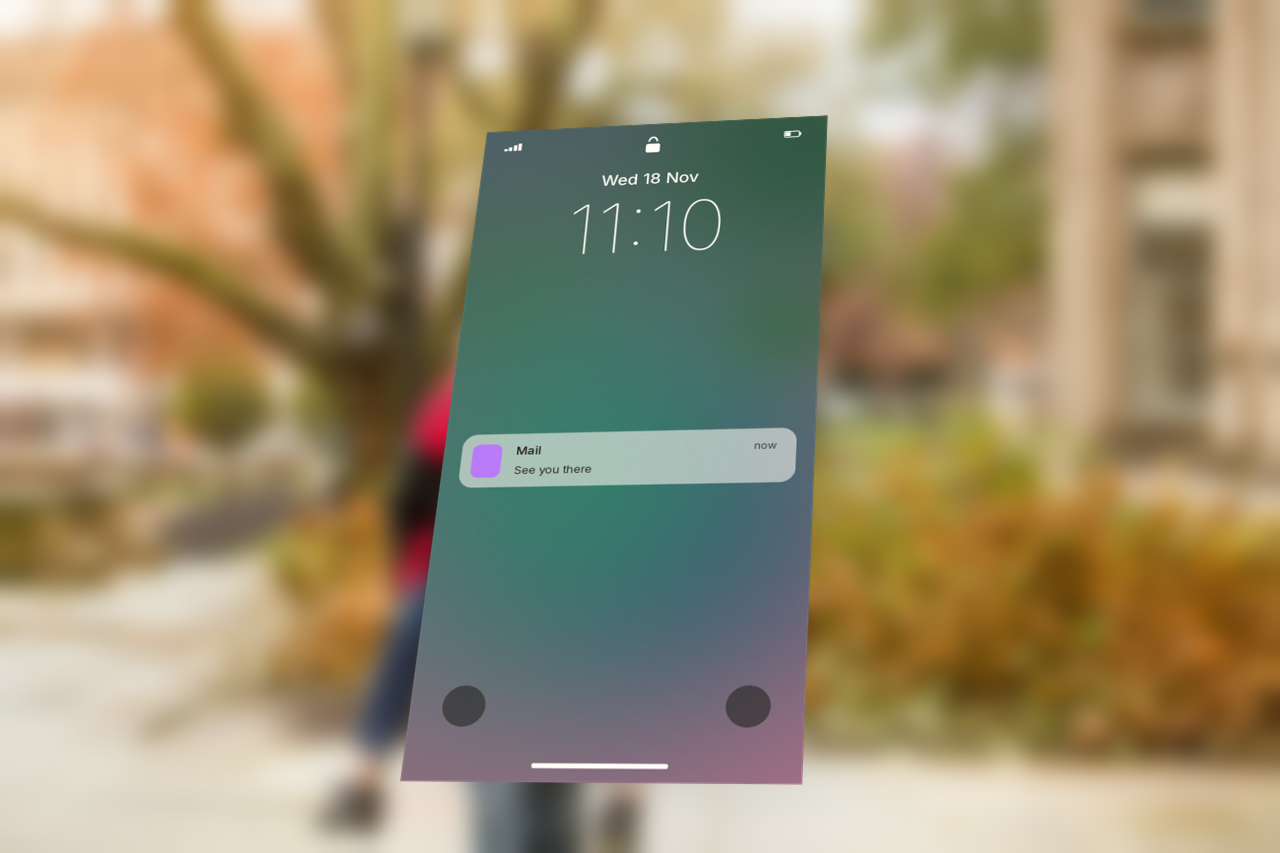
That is h=11 m=10
